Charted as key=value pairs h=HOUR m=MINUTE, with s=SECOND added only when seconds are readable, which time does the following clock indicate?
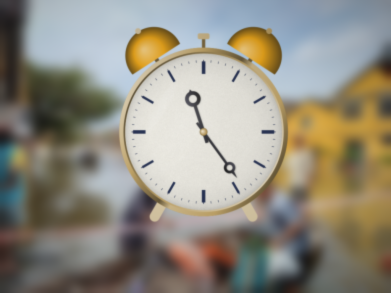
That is h=11 m=24
